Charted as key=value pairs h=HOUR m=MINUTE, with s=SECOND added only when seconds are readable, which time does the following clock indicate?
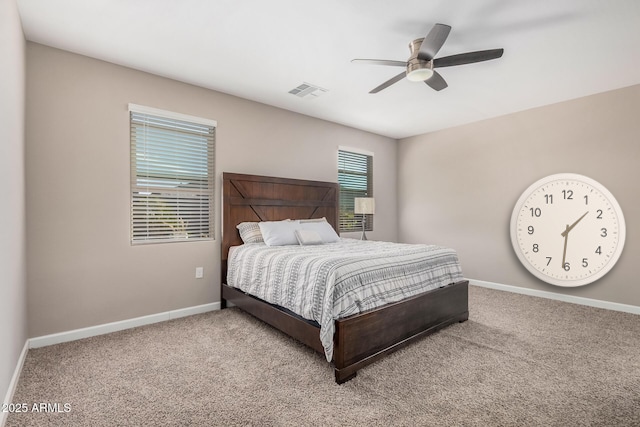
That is h=1 m=31
